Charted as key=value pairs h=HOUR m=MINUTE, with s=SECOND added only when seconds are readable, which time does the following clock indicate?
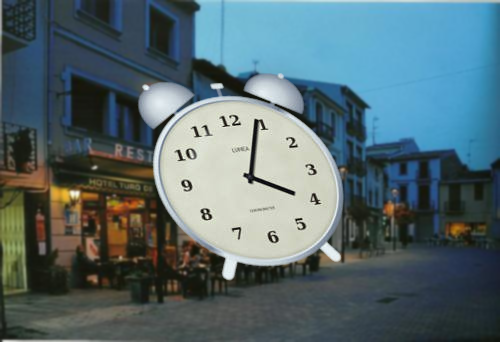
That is h=4 m=4
